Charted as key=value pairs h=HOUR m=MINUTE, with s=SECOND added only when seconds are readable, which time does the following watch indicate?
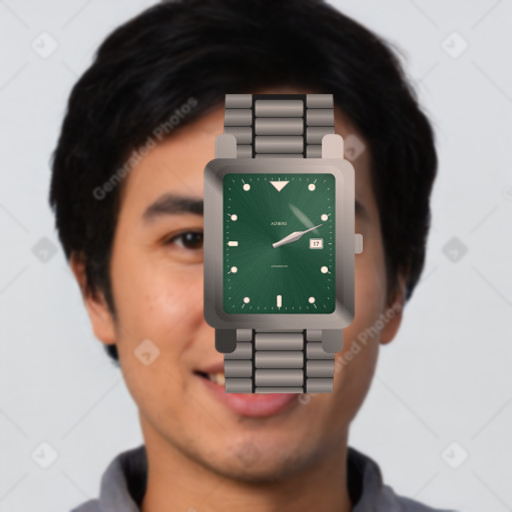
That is h=2 m=11
